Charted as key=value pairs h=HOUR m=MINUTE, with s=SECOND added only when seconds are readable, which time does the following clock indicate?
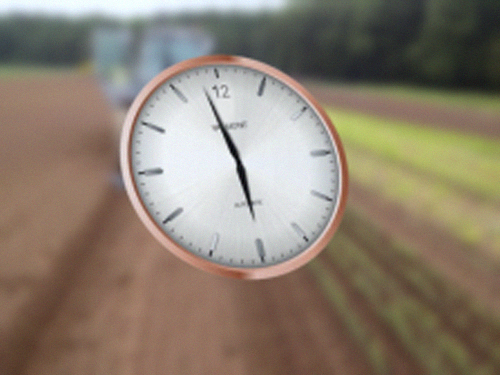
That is h=5 m=58
